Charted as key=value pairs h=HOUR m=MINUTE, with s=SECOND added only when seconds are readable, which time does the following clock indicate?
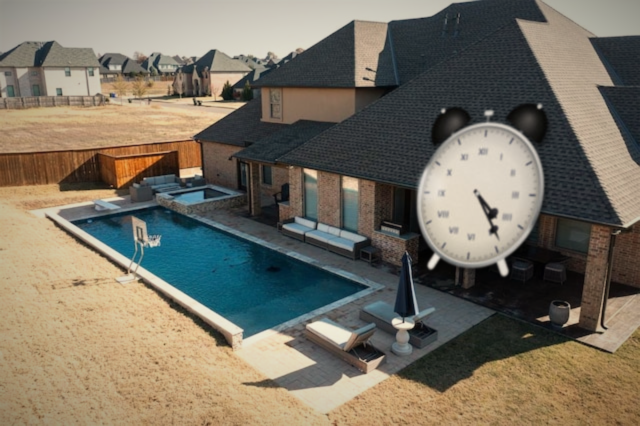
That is h=4 m=24
